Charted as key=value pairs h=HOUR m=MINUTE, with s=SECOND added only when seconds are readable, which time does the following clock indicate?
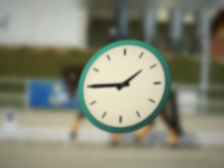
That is h=1 m=45
